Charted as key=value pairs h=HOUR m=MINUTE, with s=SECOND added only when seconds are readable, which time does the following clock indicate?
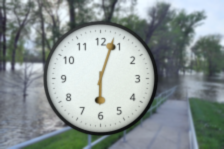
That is h=6 m=3
